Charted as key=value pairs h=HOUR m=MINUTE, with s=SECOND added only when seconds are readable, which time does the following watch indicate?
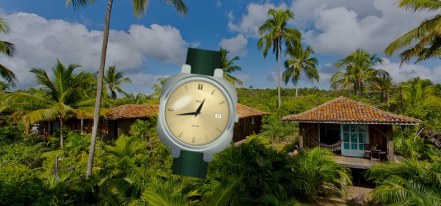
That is h=12 m=43
